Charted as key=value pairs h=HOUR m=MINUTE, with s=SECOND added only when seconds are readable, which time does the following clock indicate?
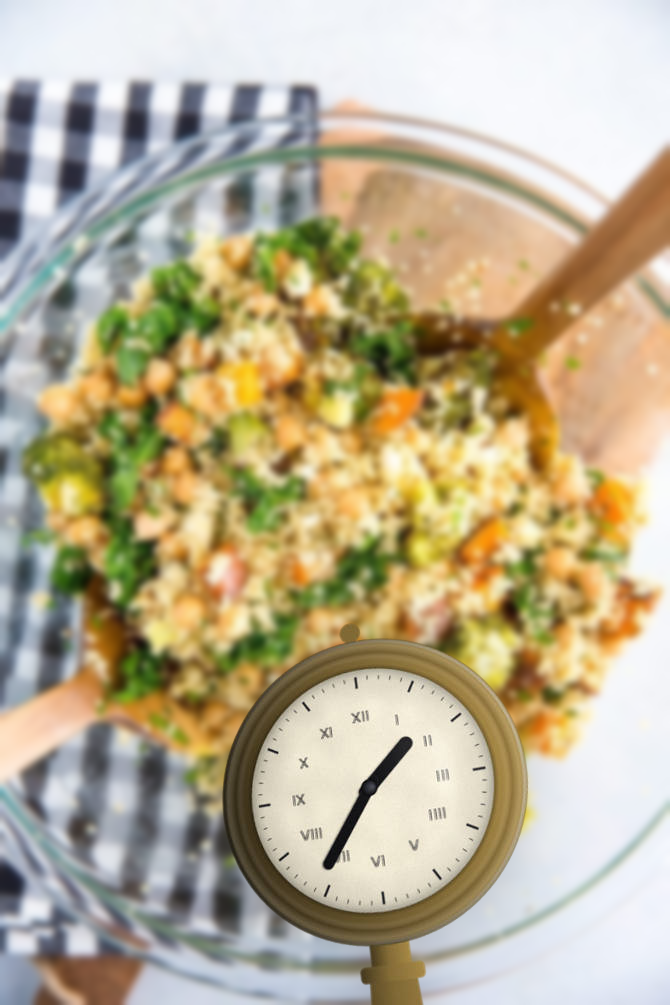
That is h=1 m=36
